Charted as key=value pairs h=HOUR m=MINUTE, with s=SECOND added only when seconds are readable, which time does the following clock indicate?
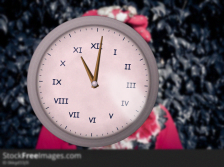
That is h=11 m=1
